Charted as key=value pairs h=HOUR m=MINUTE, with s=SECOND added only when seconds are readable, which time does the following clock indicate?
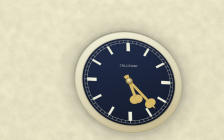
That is h=5 m=23
